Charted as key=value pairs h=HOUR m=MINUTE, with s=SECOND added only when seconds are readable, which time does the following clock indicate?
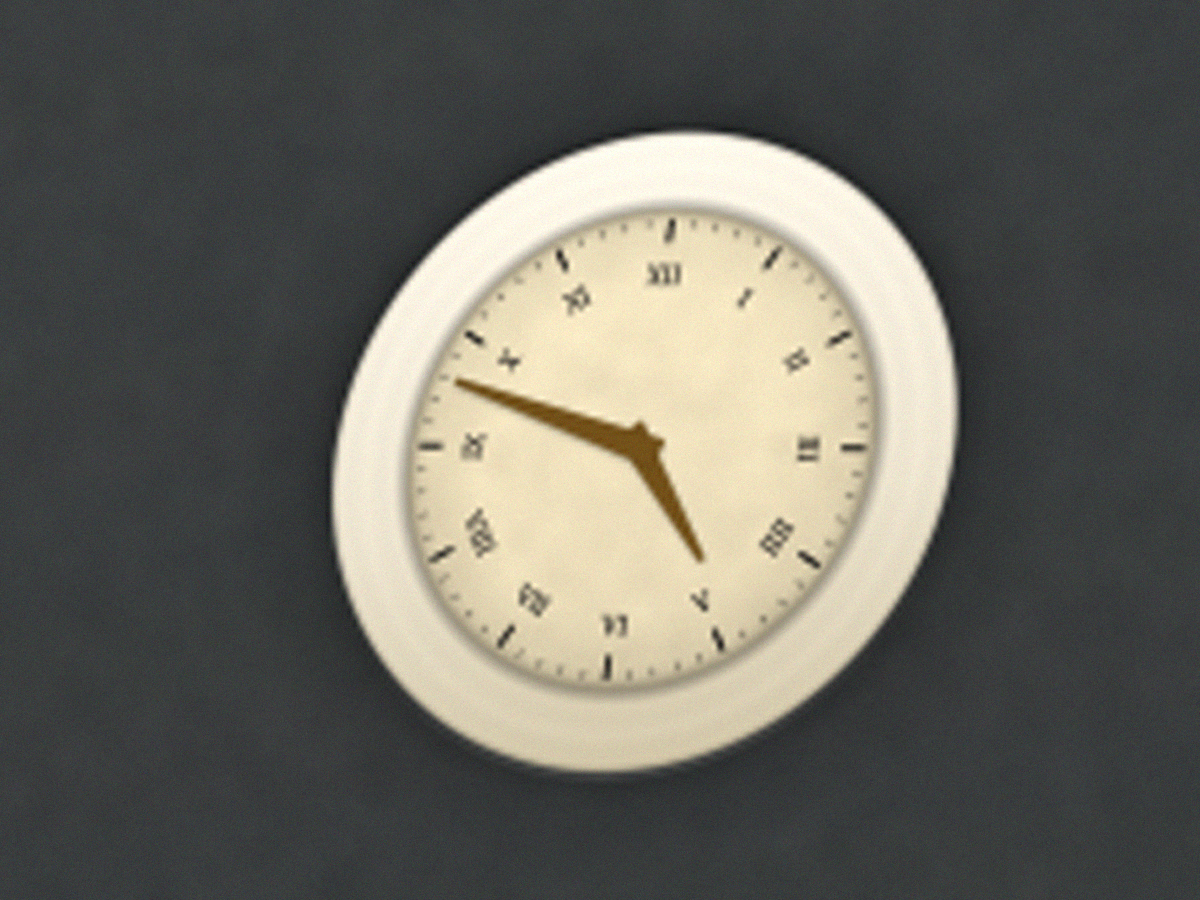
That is h=4 m=48
